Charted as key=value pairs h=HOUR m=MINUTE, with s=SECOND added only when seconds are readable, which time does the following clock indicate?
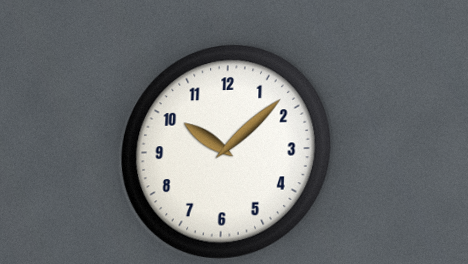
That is h=10 m=8
